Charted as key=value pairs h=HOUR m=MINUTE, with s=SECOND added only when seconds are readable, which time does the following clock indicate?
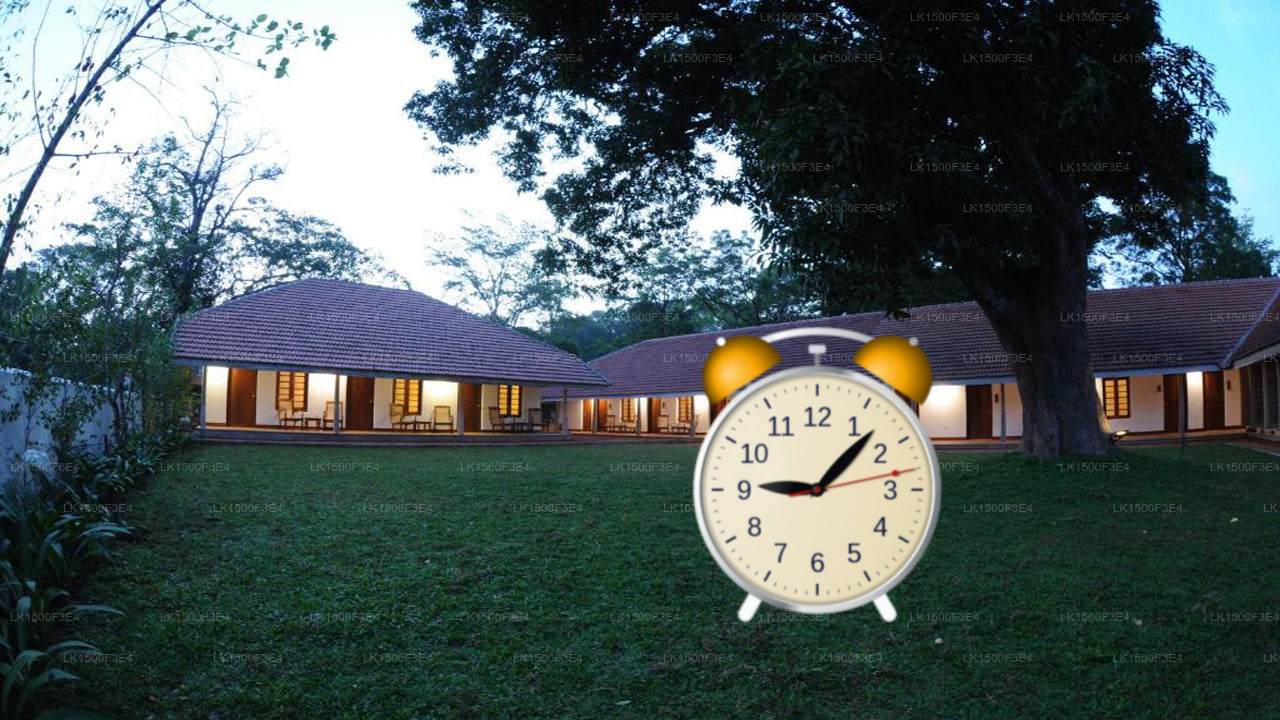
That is h=9 m=7 s=13
